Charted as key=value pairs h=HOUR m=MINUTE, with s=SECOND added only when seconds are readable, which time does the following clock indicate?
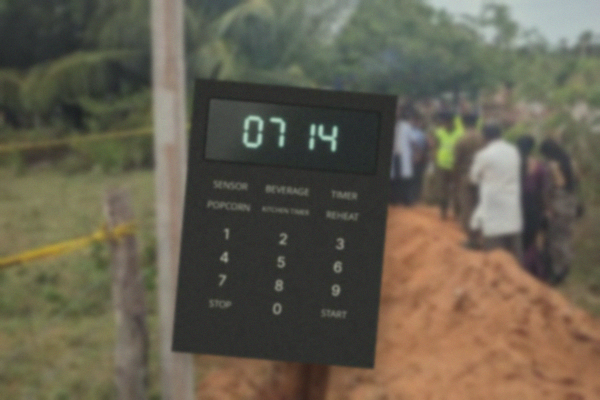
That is h=7 m=14
